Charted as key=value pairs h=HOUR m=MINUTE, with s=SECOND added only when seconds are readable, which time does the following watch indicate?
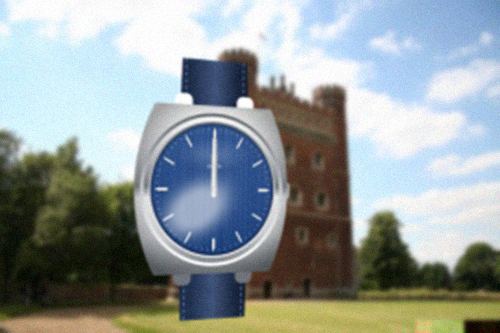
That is h=12 m=0
